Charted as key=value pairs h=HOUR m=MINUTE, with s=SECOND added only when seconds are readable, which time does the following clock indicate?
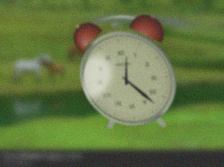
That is h=12 m=23
